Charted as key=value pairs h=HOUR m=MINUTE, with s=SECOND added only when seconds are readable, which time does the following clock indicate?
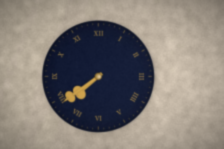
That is h=7 m=39
